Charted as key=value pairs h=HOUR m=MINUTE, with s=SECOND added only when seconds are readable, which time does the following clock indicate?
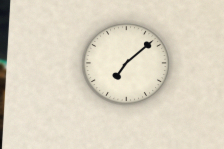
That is h=7 m=8
